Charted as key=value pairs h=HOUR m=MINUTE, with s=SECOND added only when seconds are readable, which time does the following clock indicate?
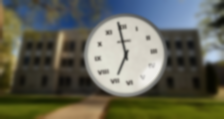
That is h=6 m=59
